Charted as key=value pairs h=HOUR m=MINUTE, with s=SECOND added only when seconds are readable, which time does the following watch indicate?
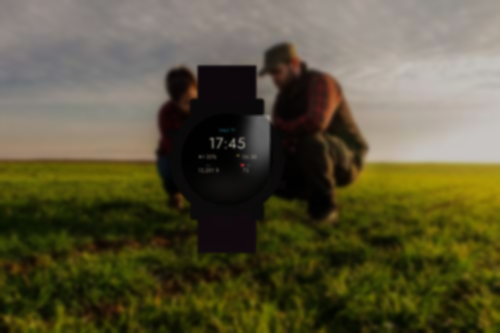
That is h=17 m=45
